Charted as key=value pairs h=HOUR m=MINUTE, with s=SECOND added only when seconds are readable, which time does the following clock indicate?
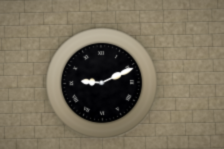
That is h=9 m=11
